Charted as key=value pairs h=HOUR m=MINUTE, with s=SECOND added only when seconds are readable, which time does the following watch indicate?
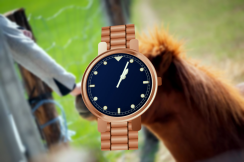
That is h=1 m=4
